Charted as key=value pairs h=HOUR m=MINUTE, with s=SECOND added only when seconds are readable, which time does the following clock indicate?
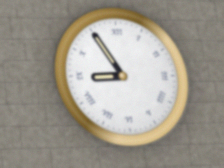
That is h=8 m=55
